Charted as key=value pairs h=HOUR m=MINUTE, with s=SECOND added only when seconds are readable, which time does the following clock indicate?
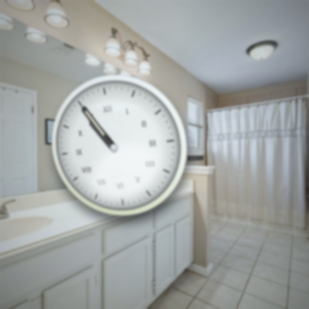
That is h=10 m=55
